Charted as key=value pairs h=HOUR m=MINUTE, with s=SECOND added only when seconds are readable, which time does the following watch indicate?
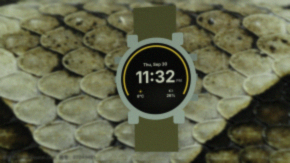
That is h=11 m=32
